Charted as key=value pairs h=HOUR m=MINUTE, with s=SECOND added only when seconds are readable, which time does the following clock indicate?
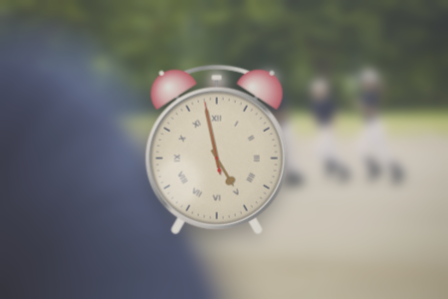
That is h=4 m=57 s=58
